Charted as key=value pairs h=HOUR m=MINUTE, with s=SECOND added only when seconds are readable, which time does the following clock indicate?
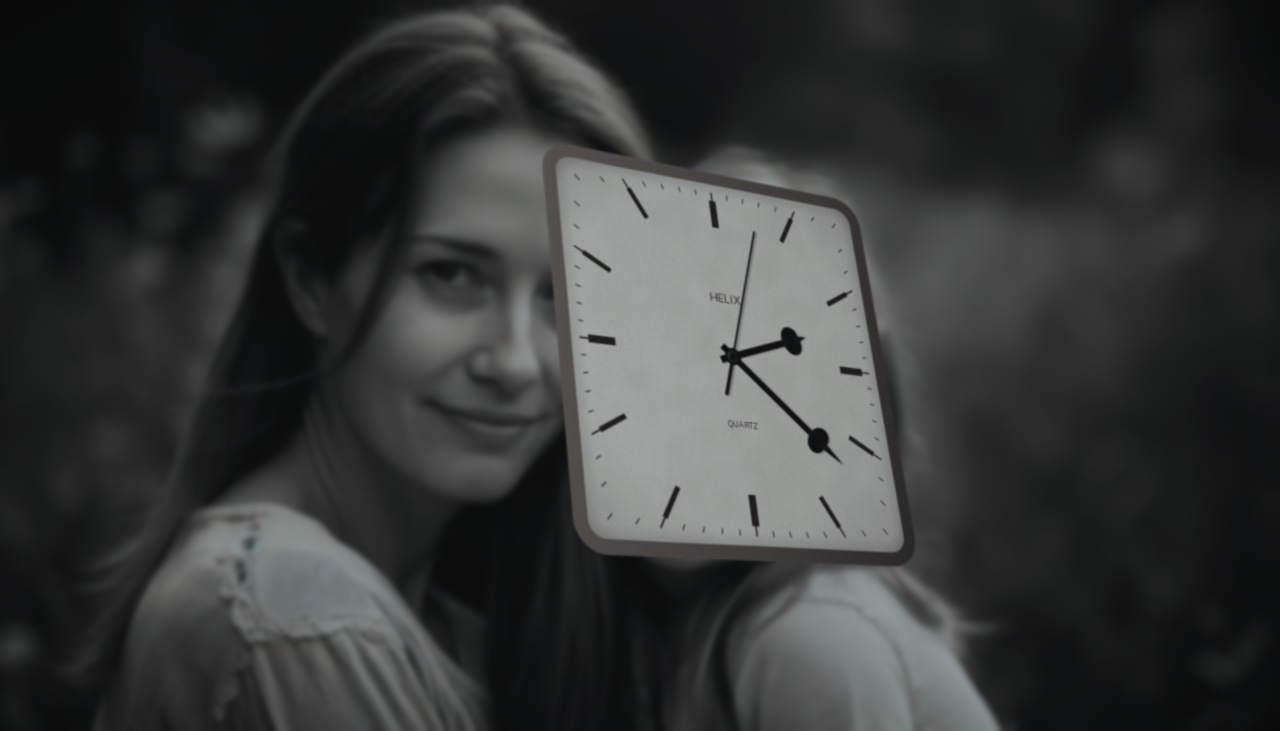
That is h=2 m=22 s=3
